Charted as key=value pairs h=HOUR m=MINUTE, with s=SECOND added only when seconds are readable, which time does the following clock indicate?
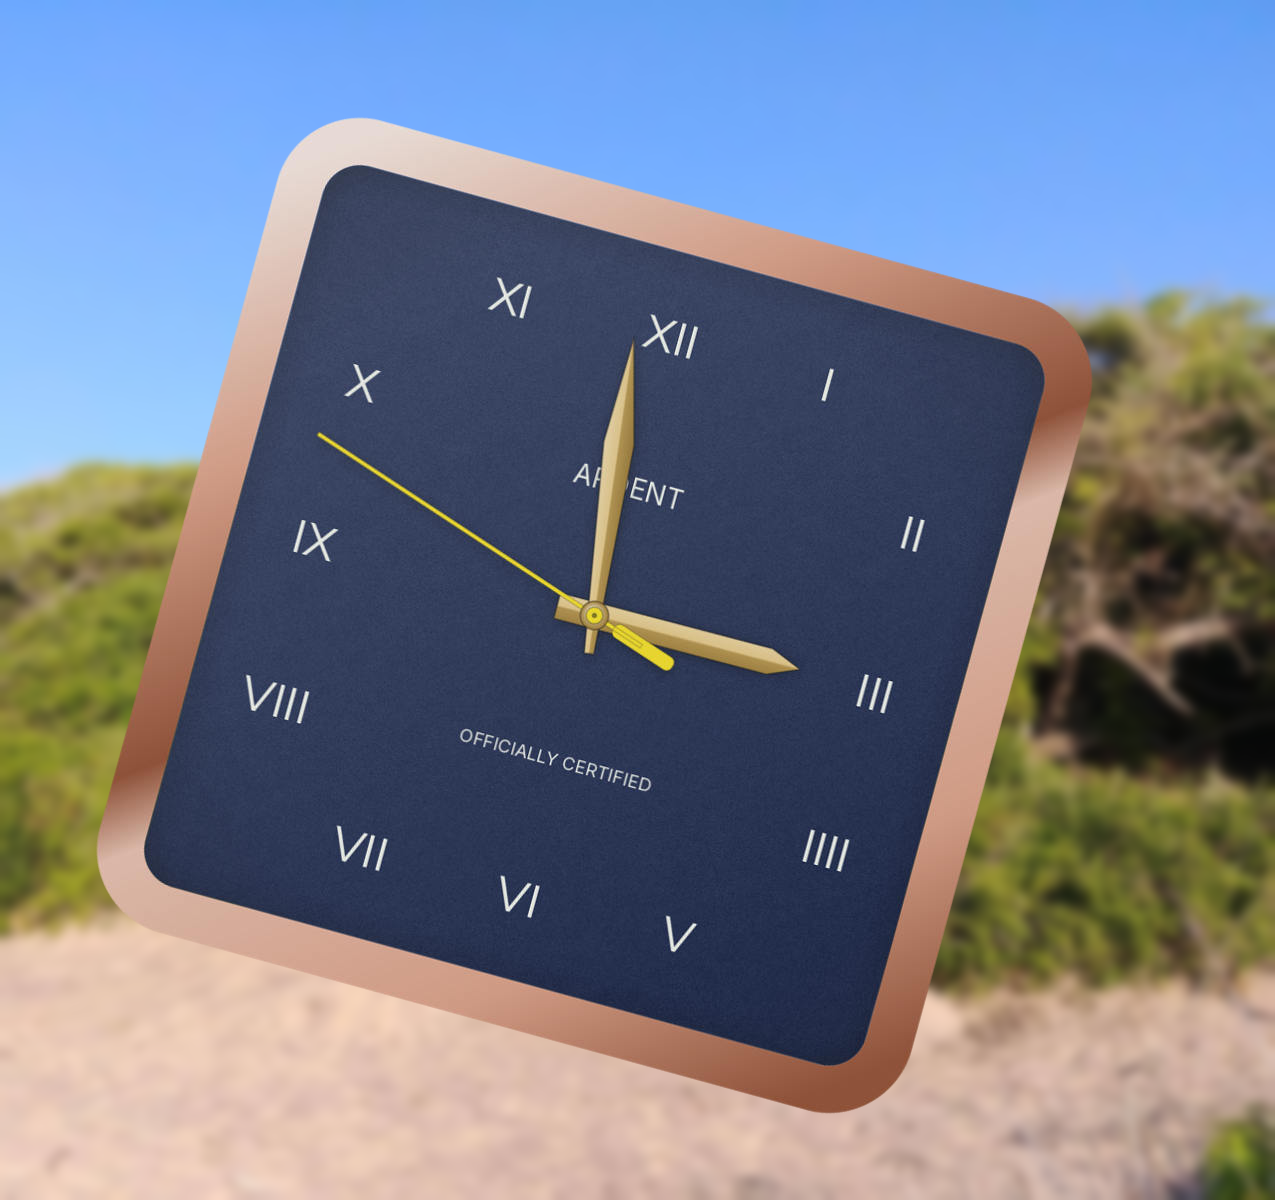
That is h=2 m=58 s=48
